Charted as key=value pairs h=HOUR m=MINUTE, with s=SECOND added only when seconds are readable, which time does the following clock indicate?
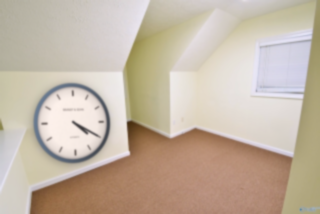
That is h=4 m=20
